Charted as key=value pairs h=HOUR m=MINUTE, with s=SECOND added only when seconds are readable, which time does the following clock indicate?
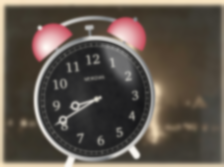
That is h=8 m=41
